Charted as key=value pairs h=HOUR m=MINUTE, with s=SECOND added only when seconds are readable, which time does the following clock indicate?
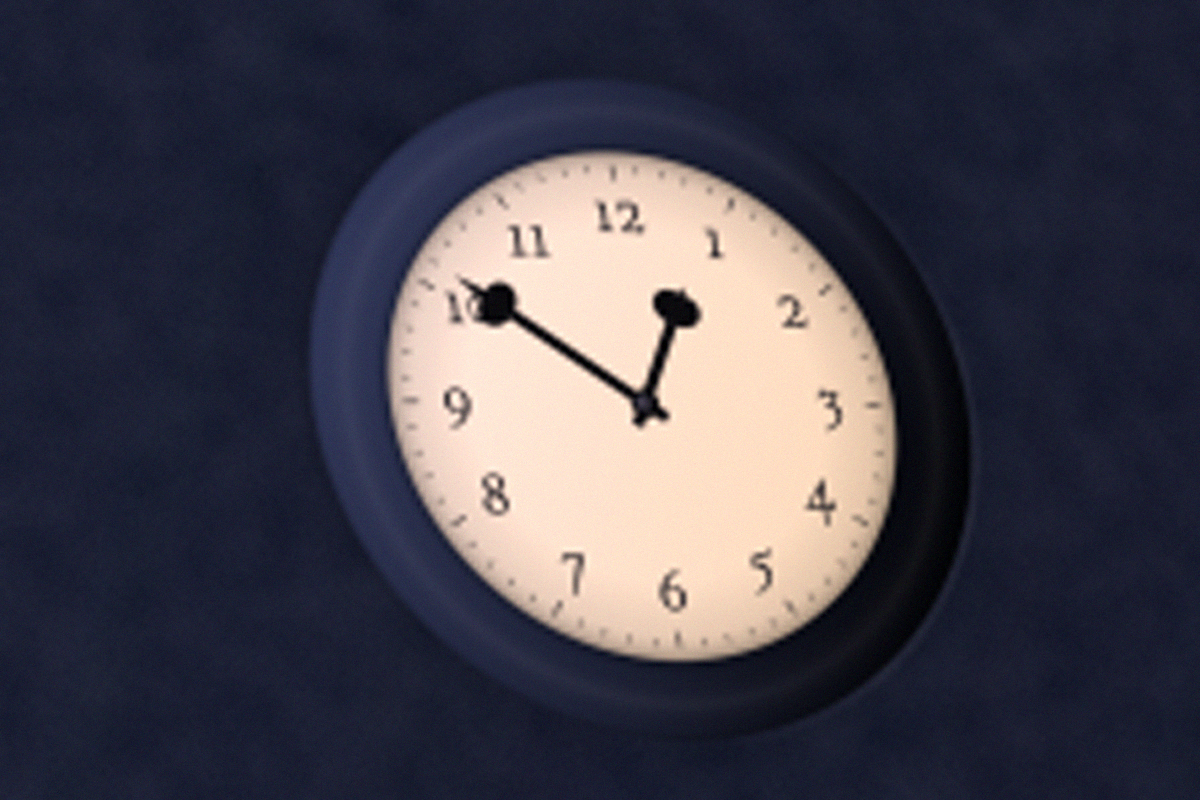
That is h=12 m=51
